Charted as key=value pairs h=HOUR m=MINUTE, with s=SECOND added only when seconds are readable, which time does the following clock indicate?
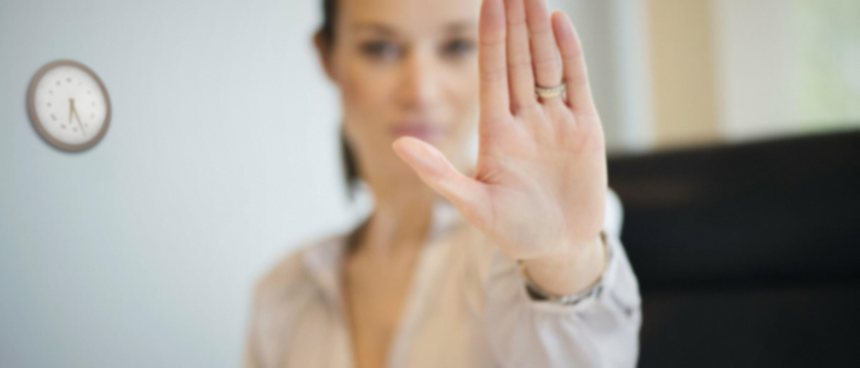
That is h=6 m=27
